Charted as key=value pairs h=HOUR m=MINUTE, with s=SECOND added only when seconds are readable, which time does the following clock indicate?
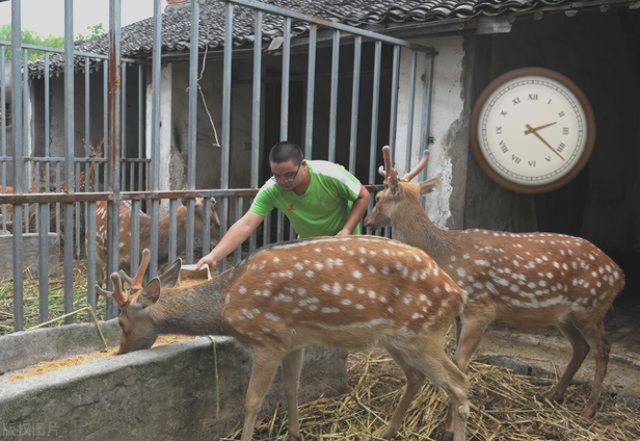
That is h=2 m=22
